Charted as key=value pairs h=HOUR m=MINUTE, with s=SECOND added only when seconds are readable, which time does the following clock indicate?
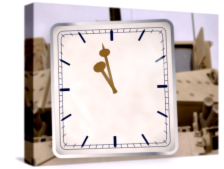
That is h=10 m=58
